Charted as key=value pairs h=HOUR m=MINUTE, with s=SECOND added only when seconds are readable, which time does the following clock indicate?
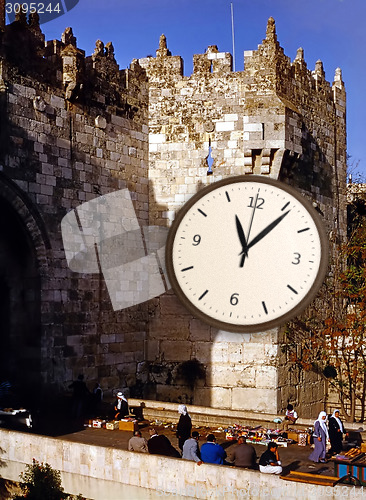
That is h=11 m=6 s=0
